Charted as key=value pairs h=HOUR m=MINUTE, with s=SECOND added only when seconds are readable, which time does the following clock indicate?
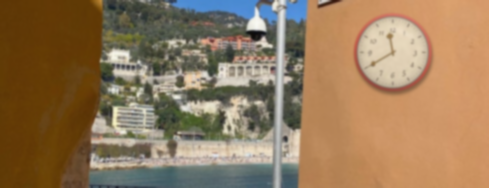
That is h=11 m=40
